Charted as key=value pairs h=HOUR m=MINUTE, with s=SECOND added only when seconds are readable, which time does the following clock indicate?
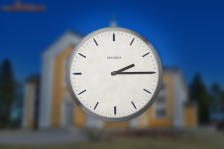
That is h=2 m=15
